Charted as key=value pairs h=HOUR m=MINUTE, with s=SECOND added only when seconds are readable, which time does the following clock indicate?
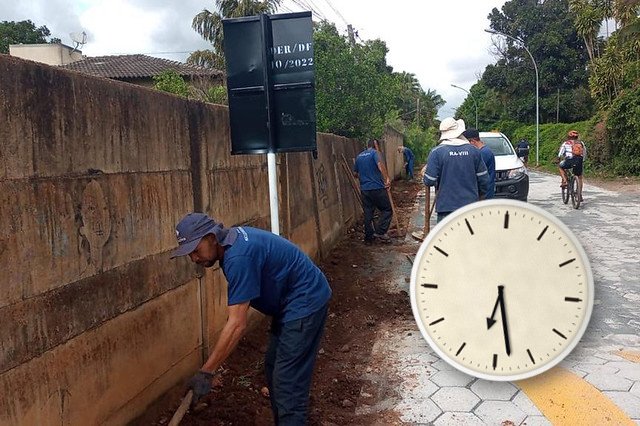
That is h=6 m=28
